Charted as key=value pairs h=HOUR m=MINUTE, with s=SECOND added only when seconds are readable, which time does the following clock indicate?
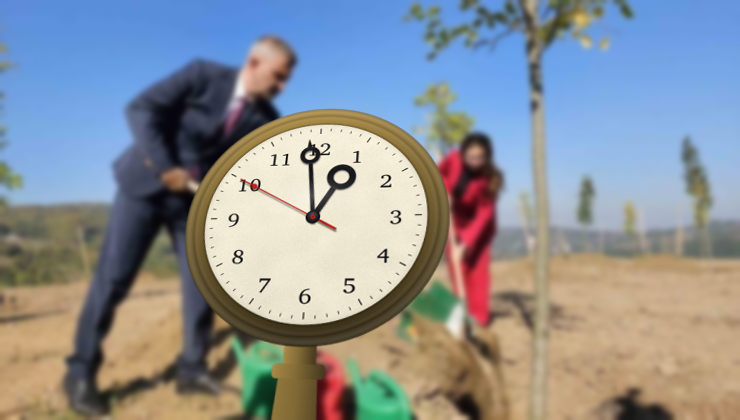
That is h=12 m=58 s=50
